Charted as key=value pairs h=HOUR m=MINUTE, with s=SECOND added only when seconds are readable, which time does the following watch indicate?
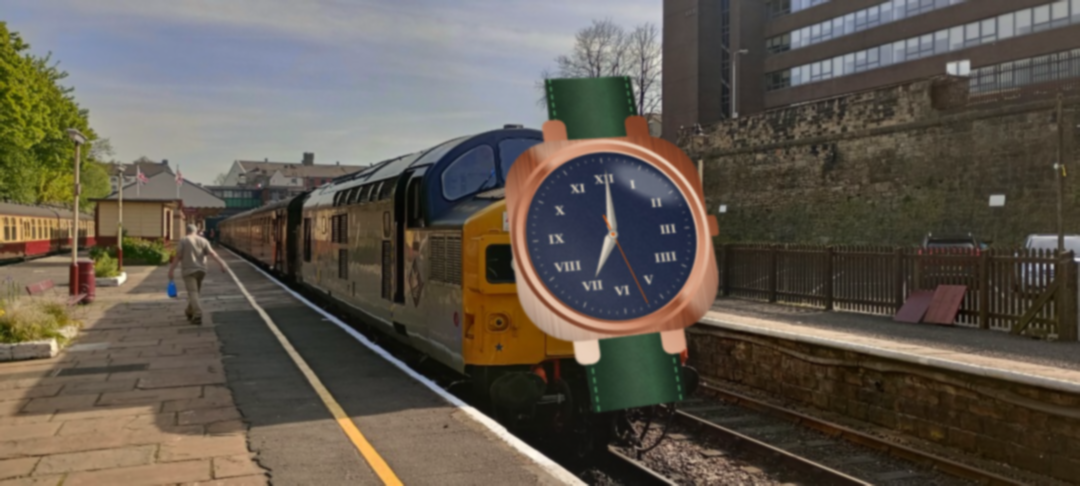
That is h=7 m=0 s=27
